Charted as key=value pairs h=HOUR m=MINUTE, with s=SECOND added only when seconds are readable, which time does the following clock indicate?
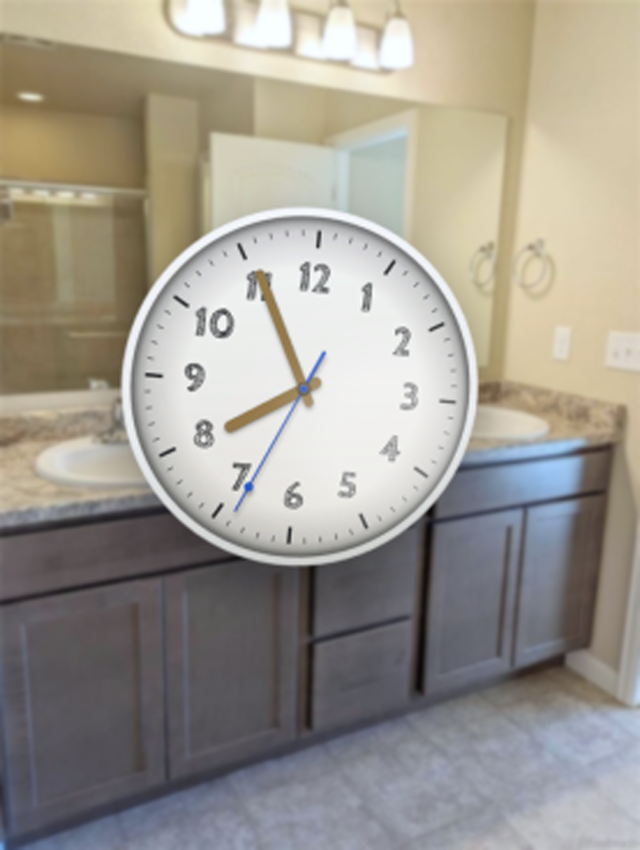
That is h=7 m=55 s=34
